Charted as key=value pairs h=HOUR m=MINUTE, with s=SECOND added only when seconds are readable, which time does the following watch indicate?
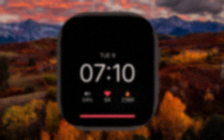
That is h=7 m=10
